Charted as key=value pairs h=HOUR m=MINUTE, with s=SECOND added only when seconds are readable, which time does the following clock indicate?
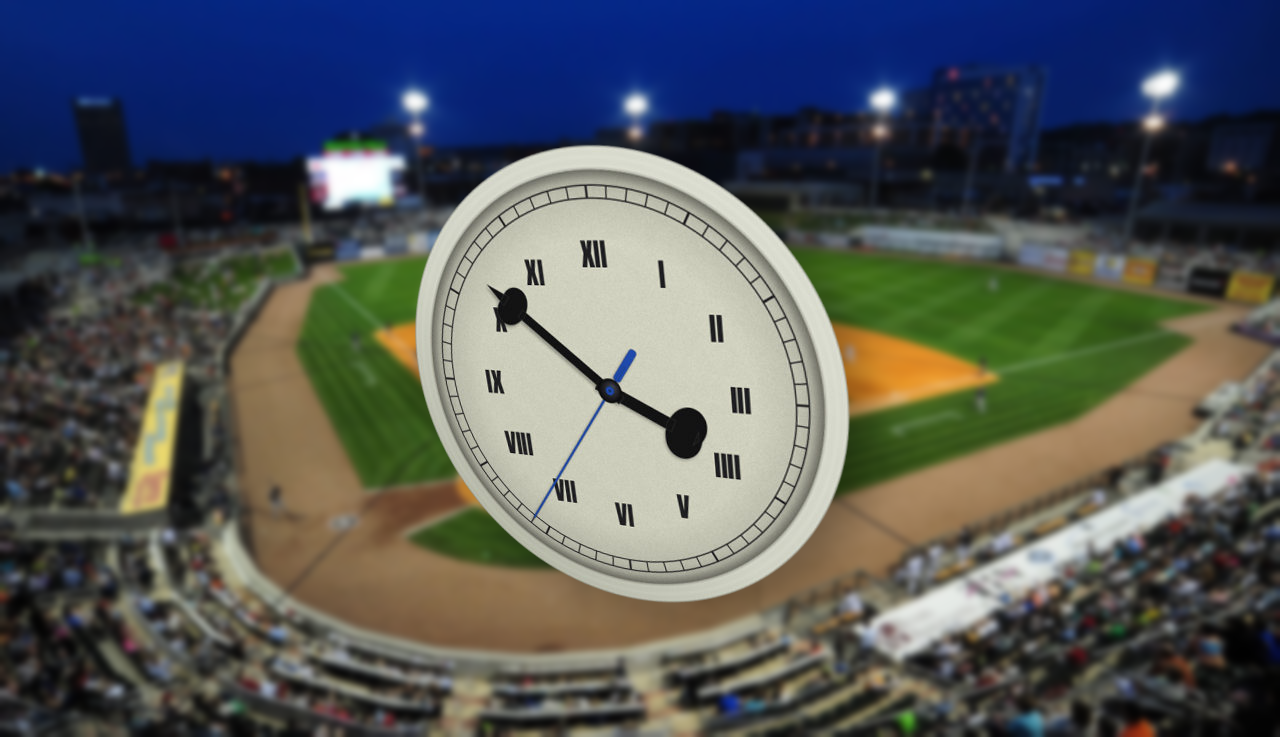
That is h=3 m=51 s=36
